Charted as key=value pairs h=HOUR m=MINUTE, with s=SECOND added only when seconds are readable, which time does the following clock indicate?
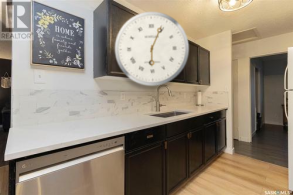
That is h=6 m=4
